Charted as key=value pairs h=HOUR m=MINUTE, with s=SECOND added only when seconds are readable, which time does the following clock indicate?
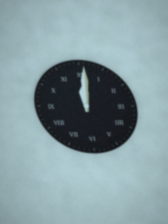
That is h=12 m=1
